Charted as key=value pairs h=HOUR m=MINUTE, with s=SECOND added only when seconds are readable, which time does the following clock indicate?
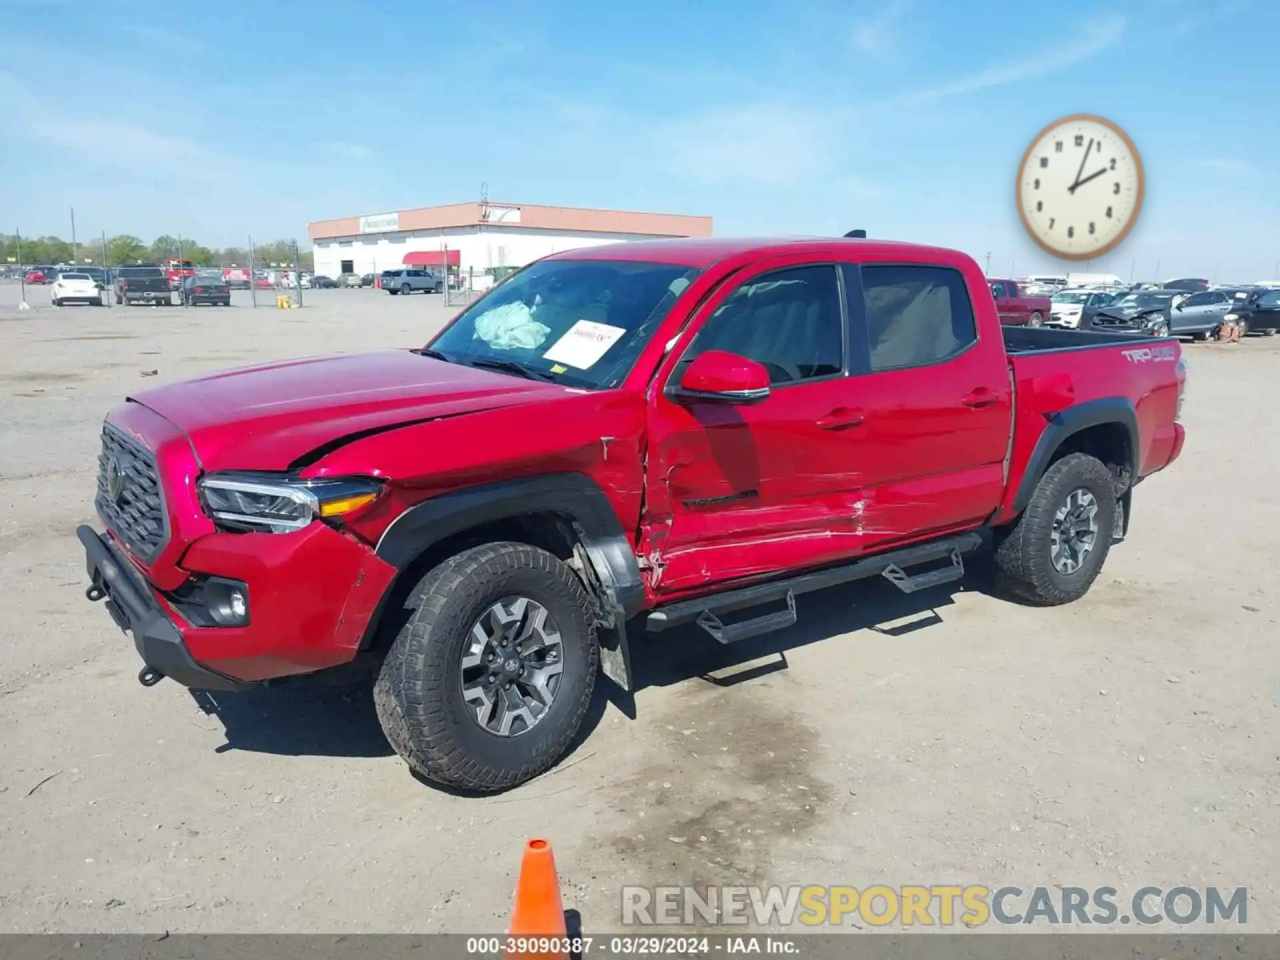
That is h=2 m=3
